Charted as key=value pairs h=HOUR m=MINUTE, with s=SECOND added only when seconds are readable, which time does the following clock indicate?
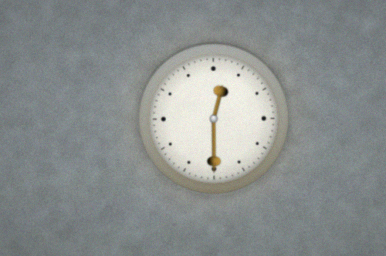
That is h=12 m=30
